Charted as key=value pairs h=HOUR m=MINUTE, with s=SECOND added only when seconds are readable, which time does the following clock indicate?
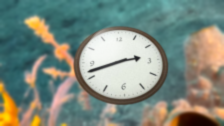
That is h=2 m=42
